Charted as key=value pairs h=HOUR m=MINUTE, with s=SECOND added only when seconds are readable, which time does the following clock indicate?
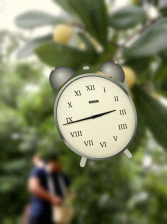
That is h=2 m=44
